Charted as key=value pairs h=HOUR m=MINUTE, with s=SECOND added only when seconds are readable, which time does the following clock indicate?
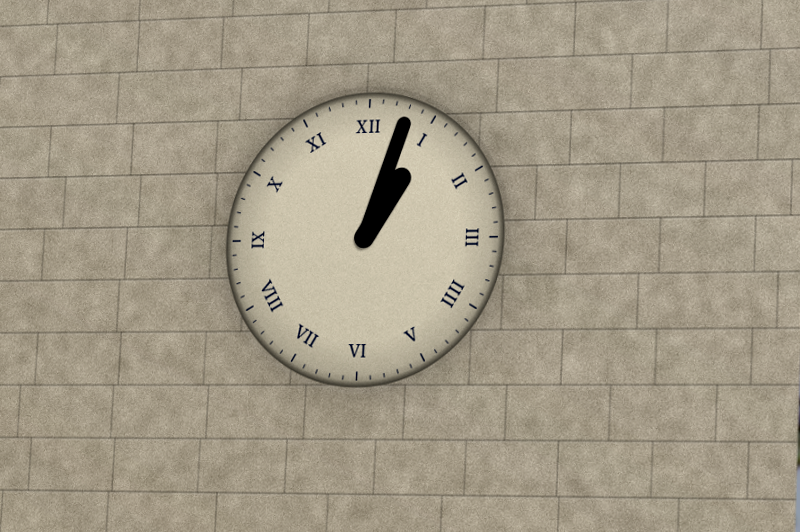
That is h=1 m=3
